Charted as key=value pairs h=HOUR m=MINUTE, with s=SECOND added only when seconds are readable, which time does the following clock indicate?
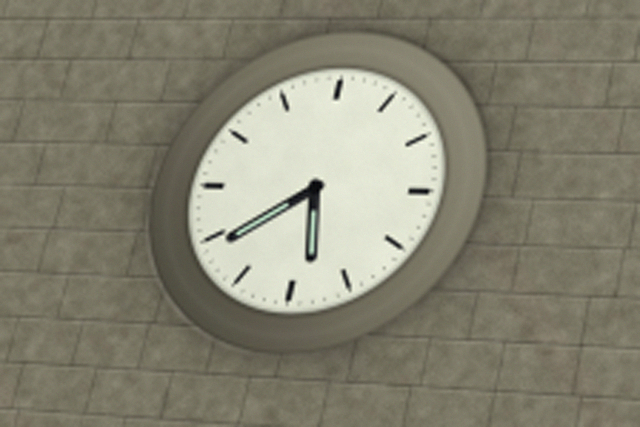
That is h=5 m=39
